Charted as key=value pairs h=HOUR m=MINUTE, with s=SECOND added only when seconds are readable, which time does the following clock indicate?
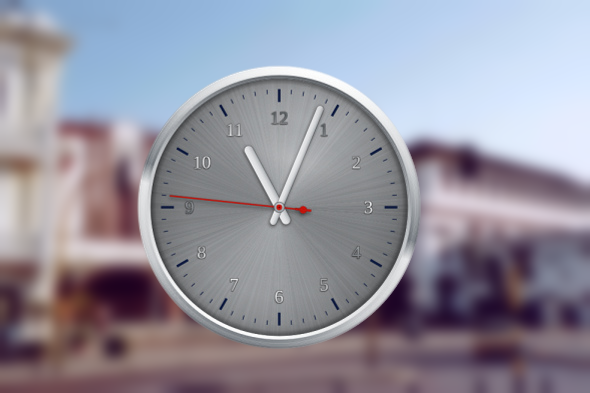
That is h=11 m=3 s=46
